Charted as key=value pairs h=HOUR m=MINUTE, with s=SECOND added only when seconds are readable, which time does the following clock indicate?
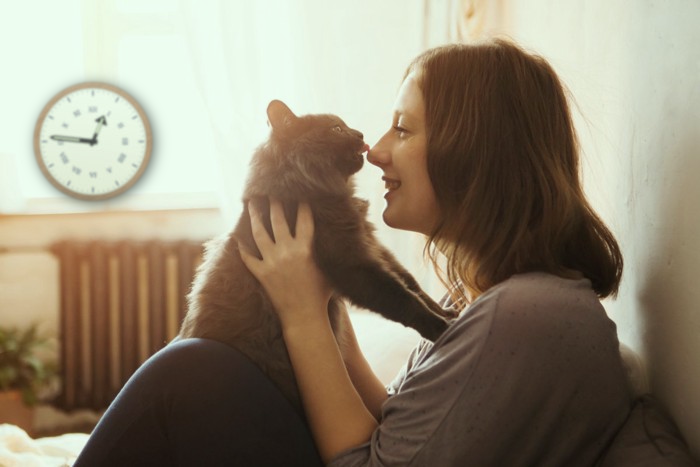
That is h=12 m=46
